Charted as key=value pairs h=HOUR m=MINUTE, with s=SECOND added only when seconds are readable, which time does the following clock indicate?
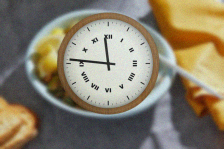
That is h=11 m=46
